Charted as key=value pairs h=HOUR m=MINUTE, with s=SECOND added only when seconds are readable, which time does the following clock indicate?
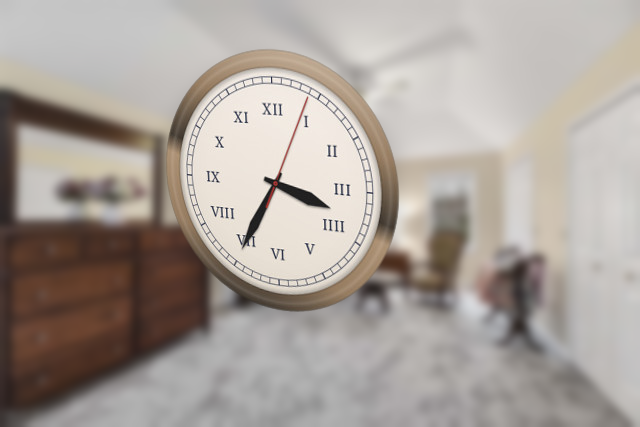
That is h=3 m=35 s=4
